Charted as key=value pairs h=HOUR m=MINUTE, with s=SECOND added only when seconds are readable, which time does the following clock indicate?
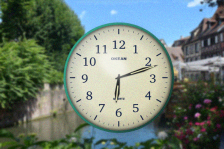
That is h=6 m=12
